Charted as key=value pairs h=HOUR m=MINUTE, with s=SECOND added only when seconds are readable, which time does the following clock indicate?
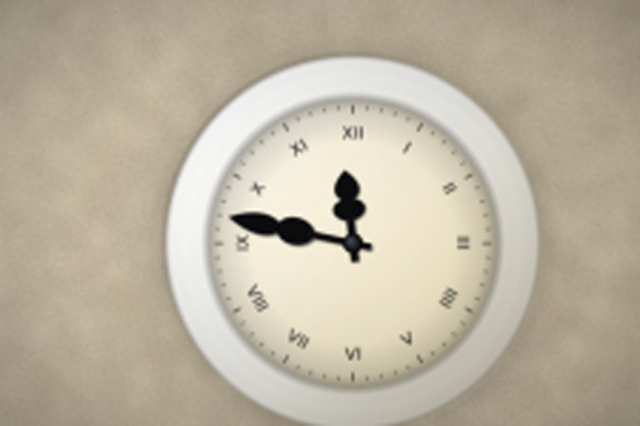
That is h=11 m=47
